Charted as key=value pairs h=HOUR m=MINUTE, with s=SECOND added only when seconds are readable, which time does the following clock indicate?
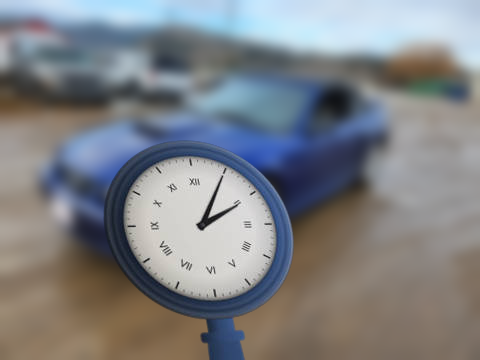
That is h=2 m=5
